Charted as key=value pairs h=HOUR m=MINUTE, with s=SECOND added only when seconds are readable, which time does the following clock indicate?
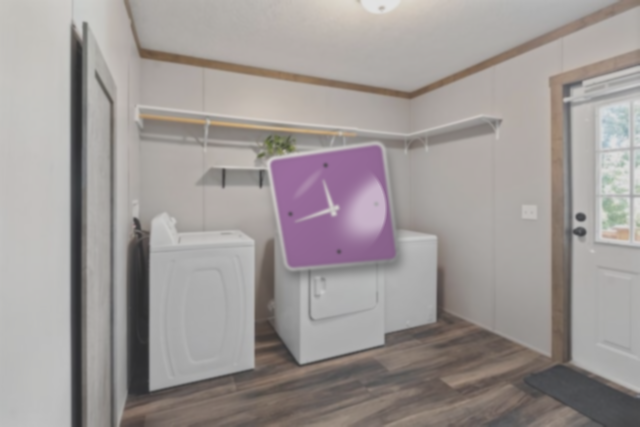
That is h=11 m=43
